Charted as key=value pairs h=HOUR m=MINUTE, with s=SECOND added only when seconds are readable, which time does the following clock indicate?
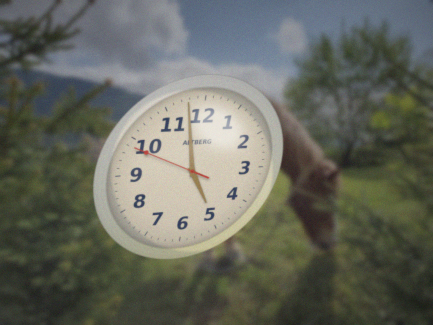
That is h=4 m=57 s=49
